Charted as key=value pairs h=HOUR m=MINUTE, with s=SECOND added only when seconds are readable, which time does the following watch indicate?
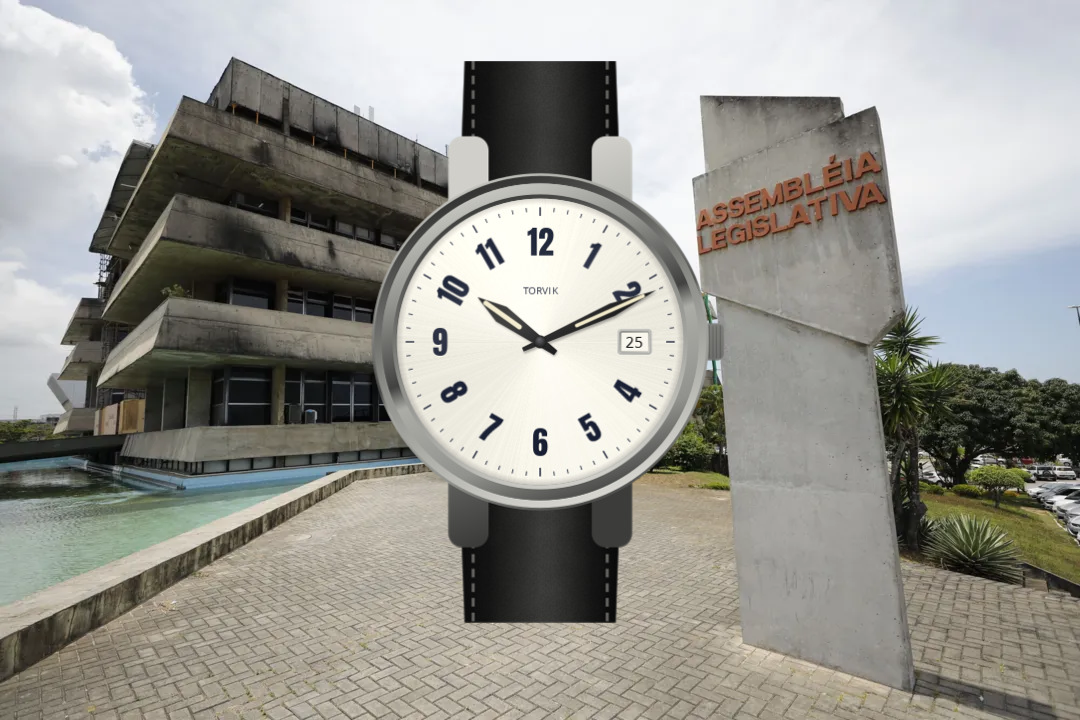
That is h=10 m=11
